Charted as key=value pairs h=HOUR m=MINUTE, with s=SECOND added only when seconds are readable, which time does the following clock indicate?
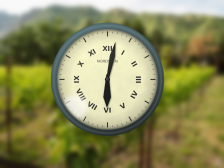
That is h=6 m=2
